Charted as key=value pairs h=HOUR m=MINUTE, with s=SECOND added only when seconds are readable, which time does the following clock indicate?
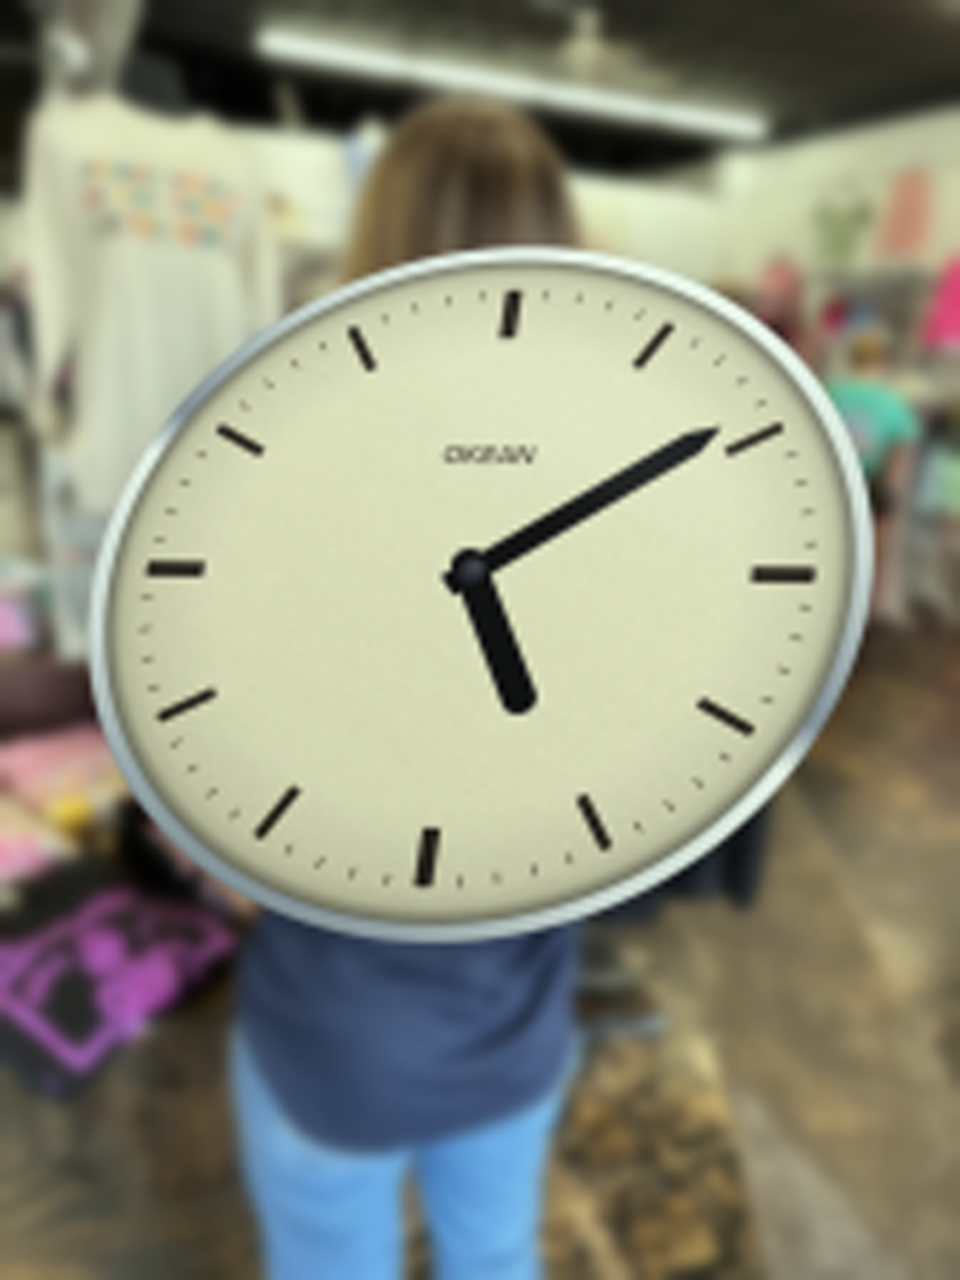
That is h=5 m=9
